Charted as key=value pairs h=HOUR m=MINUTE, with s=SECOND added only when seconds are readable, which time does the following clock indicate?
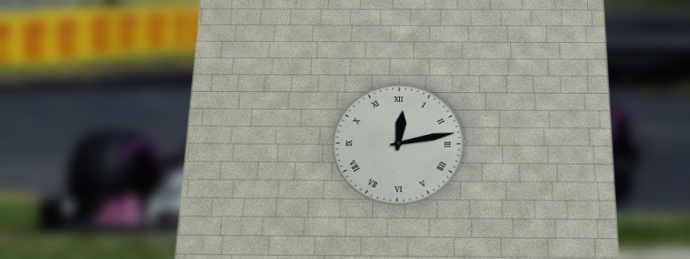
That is h=12 m=13
